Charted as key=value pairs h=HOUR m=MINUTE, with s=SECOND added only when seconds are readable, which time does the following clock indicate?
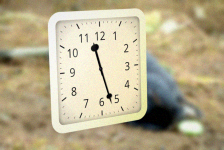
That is h=11 m=27
